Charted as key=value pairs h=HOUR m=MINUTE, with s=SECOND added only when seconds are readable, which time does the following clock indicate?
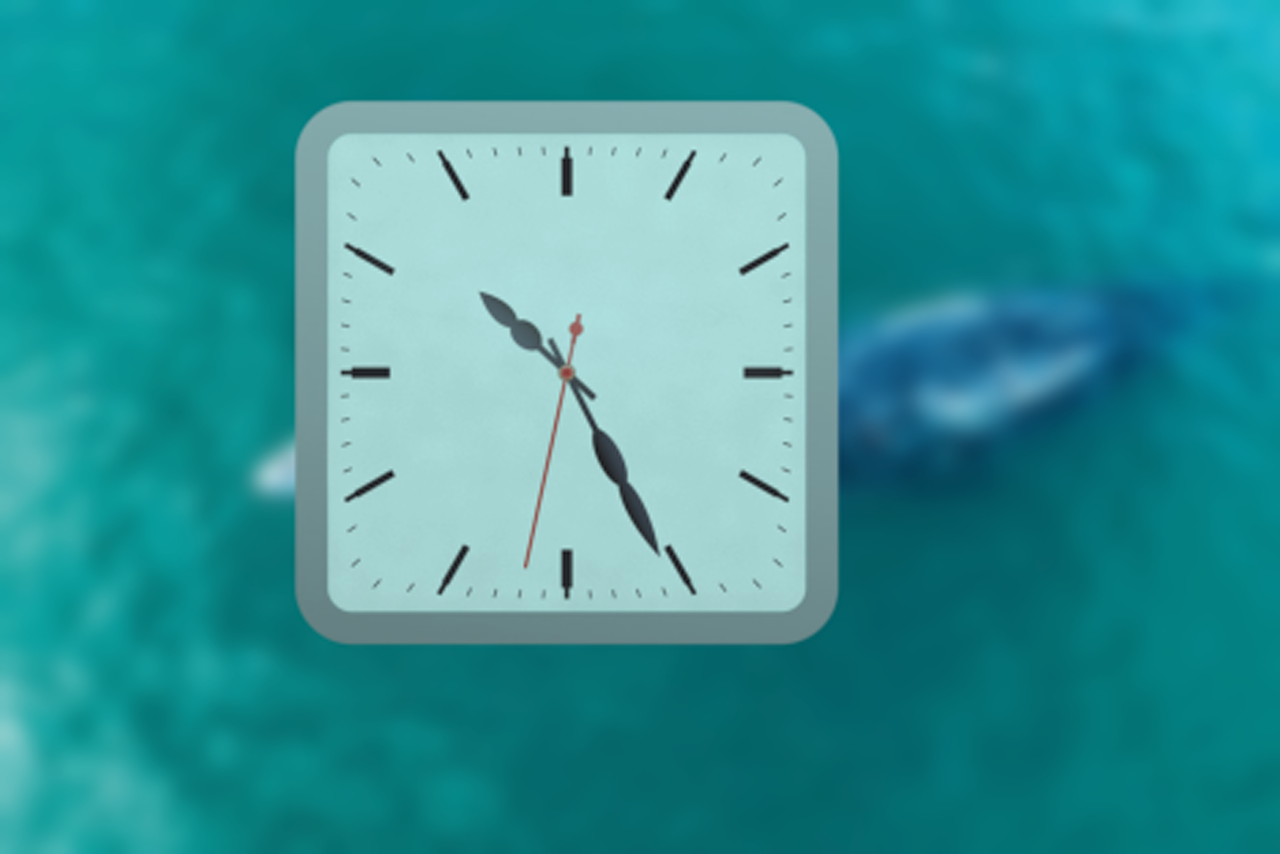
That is h=10 m=25 s=32
